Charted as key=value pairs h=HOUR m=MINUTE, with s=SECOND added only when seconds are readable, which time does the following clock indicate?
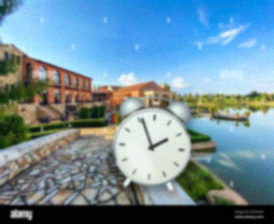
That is h=1 m=56
